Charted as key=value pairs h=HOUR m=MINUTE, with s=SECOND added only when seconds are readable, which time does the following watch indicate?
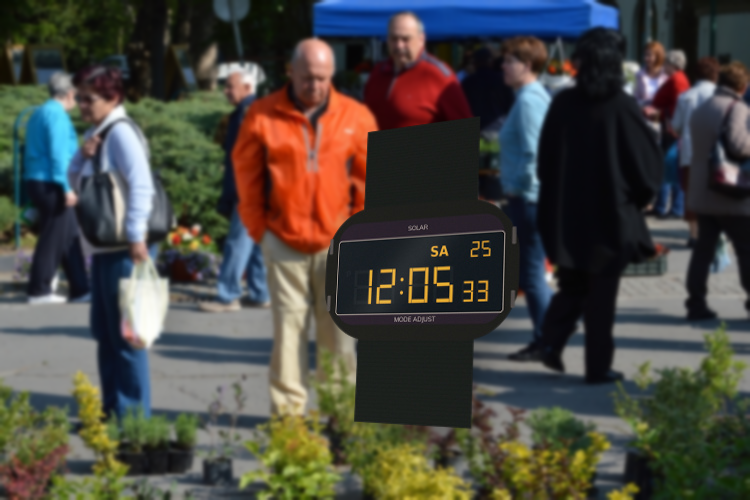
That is h=12 m=5 s=33
